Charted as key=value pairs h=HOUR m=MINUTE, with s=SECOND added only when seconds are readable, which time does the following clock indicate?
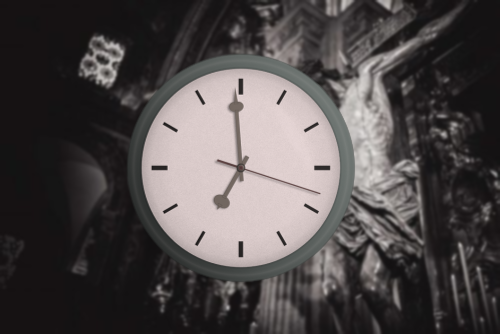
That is h=6 m=59 s=18
